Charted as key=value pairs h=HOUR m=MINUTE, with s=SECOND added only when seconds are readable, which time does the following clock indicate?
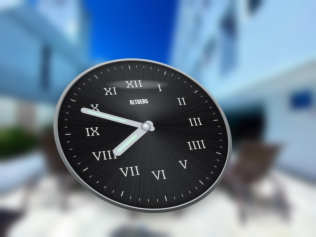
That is h=7 m=49
